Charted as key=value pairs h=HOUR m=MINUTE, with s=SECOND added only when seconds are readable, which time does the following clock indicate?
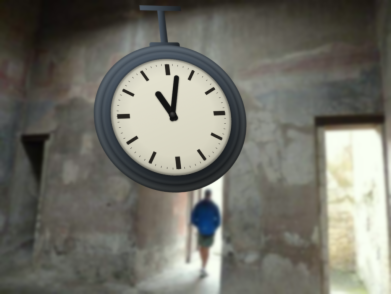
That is h=11 m=2
